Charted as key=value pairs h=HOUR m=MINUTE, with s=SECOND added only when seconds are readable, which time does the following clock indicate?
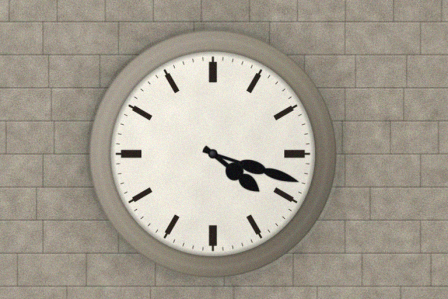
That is h=4 m=18
